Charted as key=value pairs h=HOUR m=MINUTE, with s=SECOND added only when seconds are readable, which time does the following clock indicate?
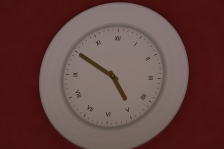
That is h=4 m=50
